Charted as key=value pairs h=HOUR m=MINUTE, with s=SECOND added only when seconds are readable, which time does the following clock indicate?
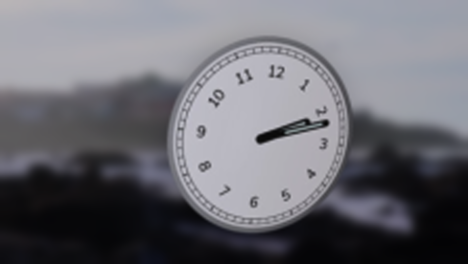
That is h=2 m=12
